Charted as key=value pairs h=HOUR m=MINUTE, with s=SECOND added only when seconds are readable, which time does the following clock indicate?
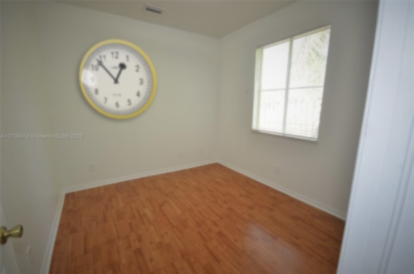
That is h=12 m=53
